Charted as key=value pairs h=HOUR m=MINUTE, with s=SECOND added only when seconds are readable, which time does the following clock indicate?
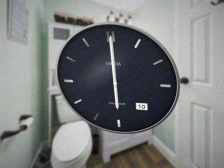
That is h=6 m=0
